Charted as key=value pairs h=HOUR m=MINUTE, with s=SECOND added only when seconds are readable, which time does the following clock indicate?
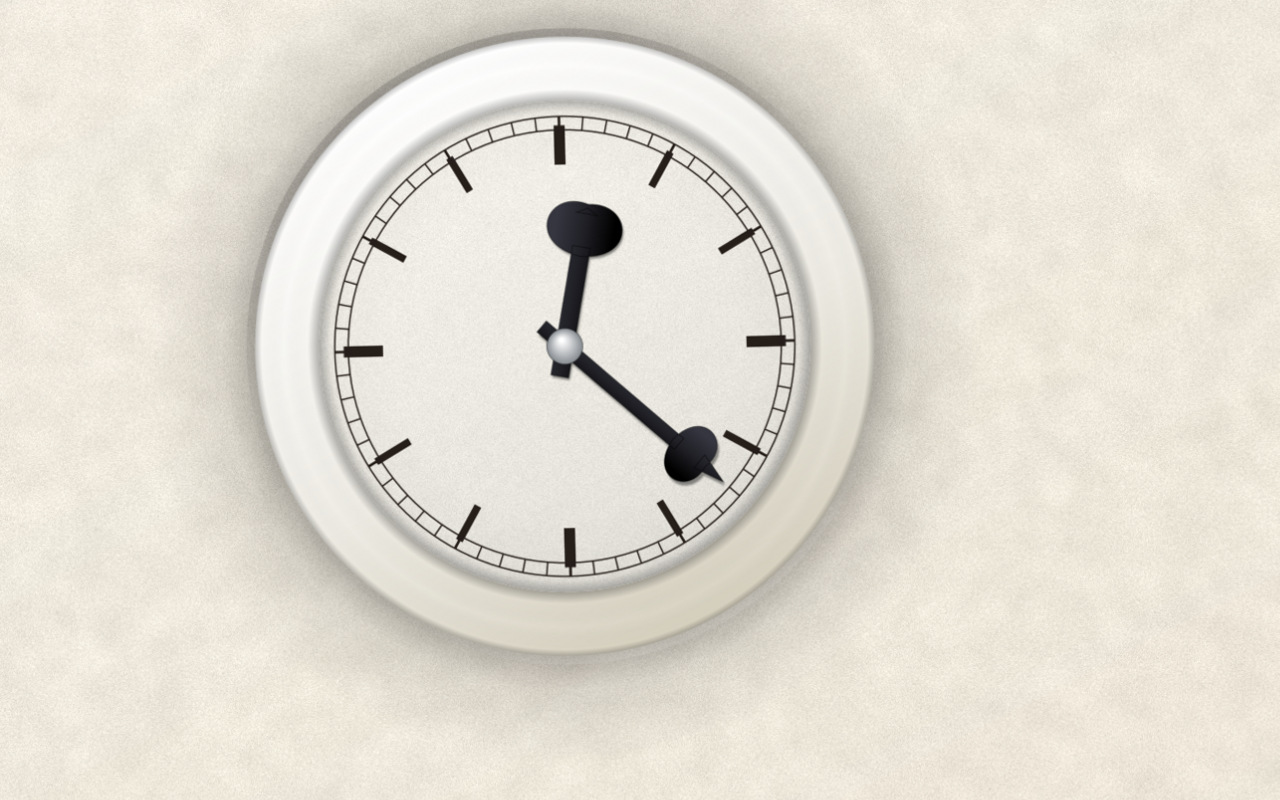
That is h=12 m=22
